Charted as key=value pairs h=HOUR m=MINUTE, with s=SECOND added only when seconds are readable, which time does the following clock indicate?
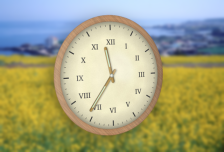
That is h=11 m=36
